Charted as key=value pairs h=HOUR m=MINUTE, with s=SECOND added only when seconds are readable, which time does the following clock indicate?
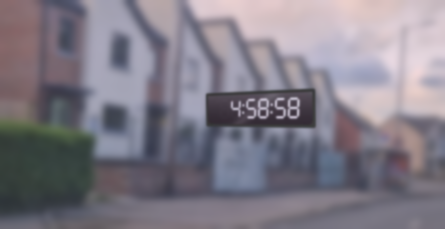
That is h=4 m=58 s=58
